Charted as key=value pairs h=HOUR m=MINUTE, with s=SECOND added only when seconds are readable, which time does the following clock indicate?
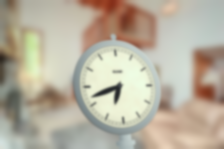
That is h=6 m=42
